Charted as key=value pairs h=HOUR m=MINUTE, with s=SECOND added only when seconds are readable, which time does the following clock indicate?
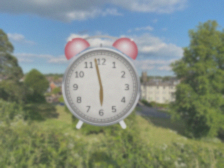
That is h=5 m=58
